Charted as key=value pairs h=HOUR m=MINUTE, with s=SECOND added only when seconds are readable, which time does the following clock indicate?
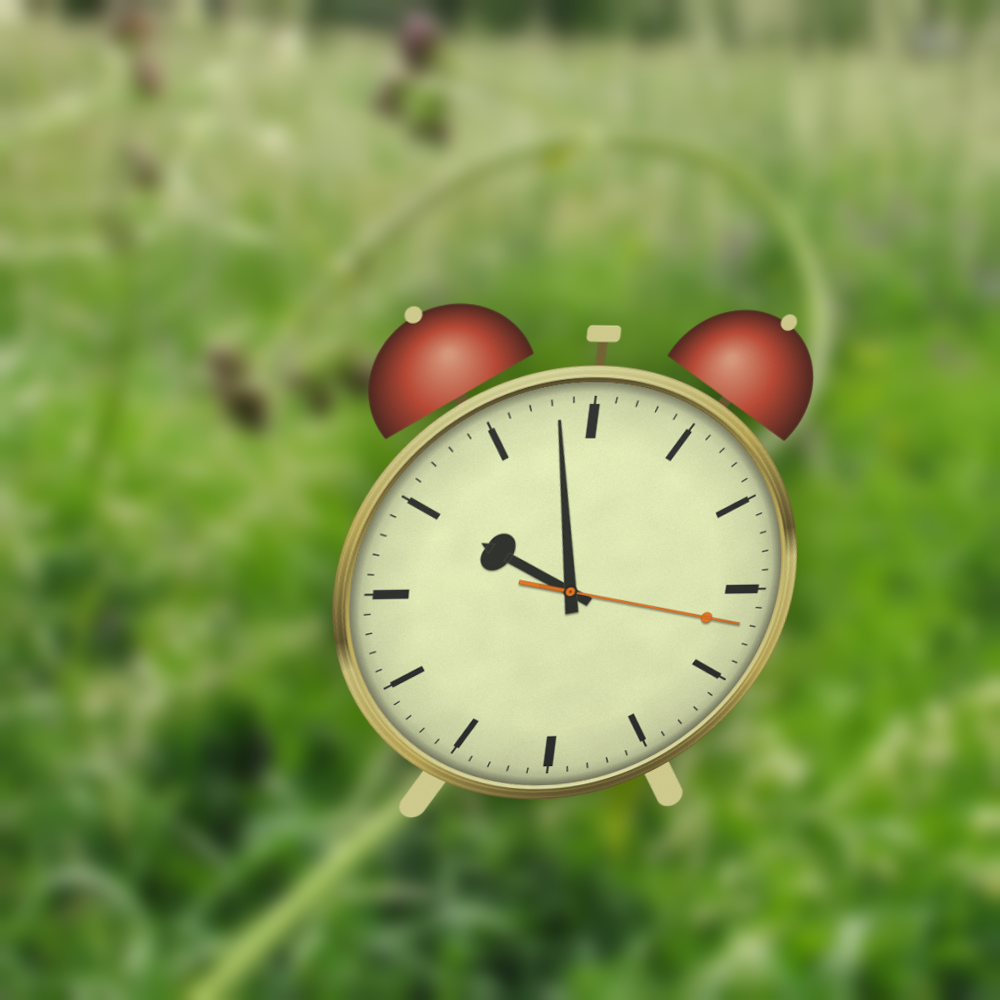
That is h=9 m=58 s=17
